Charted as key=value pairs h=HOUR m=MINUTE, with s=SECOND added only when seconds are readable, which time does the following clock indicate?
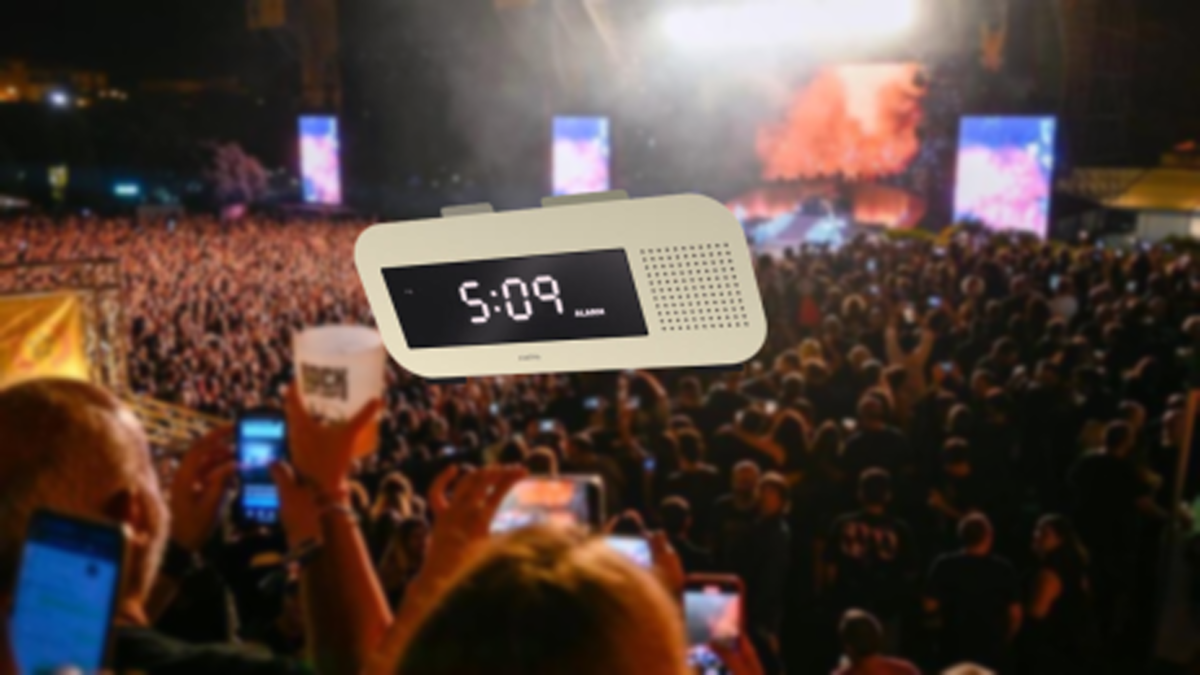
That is h=5 m=9
